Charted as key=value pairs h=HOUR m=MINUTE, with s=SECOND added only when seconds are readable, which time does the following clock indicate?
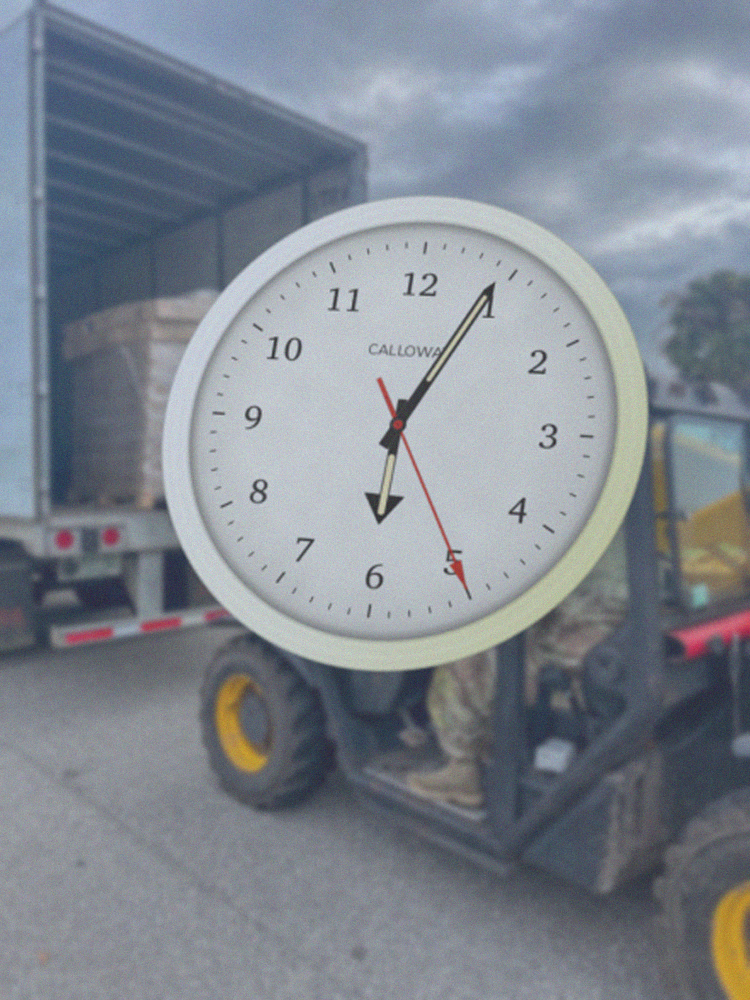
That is h=6 m=4 s=25
